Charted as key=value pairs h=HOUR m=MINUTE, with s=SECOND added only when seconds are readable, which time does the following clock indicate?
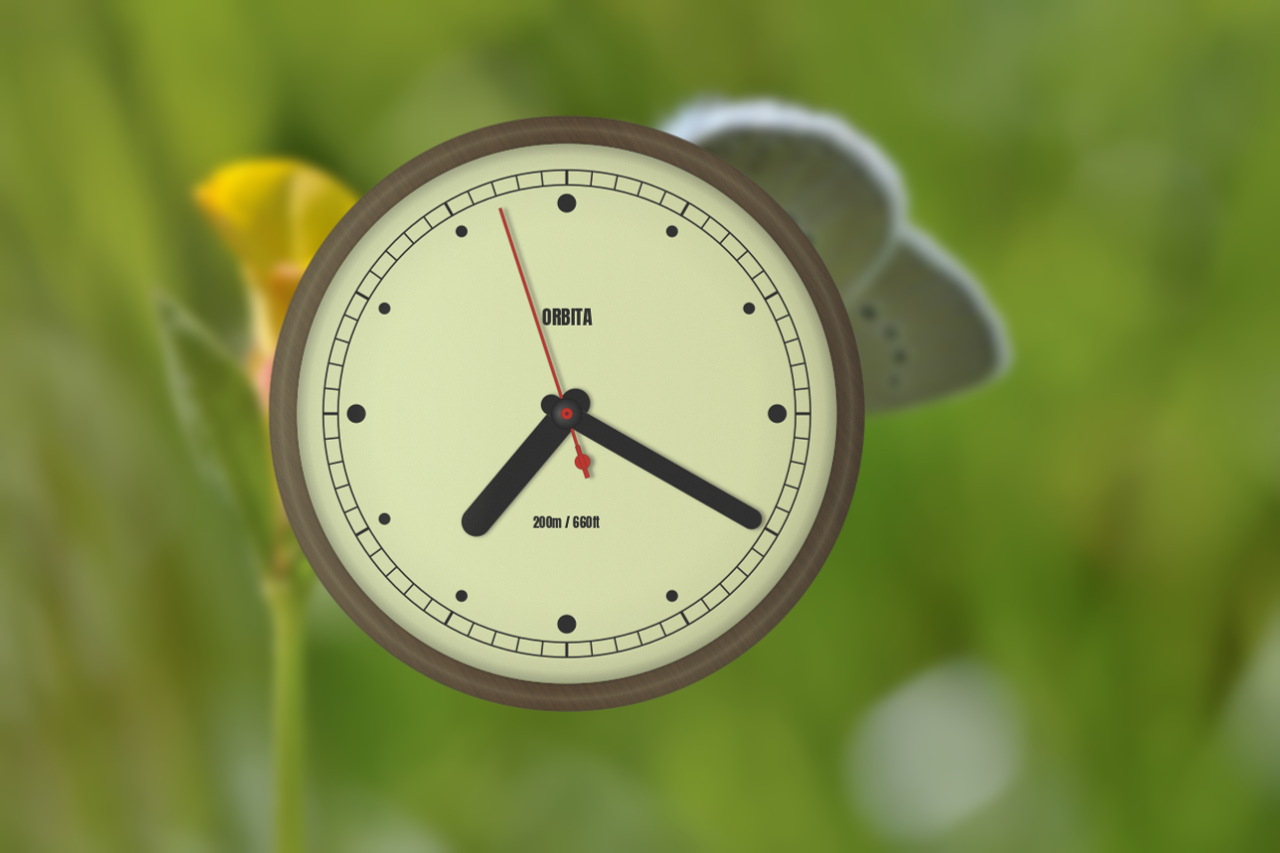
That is h=7 m=19 s=57
